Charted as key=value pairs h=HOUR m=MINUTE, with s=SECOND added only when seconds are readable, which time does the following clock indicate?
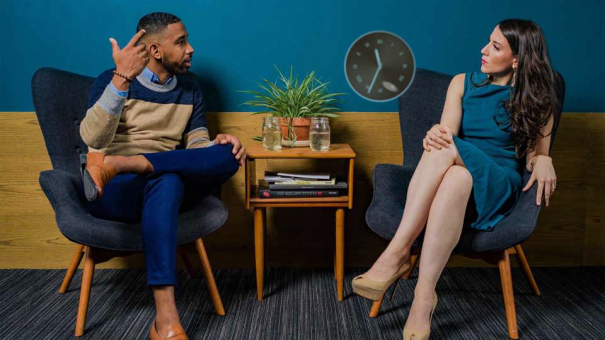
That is h=11 m=34
